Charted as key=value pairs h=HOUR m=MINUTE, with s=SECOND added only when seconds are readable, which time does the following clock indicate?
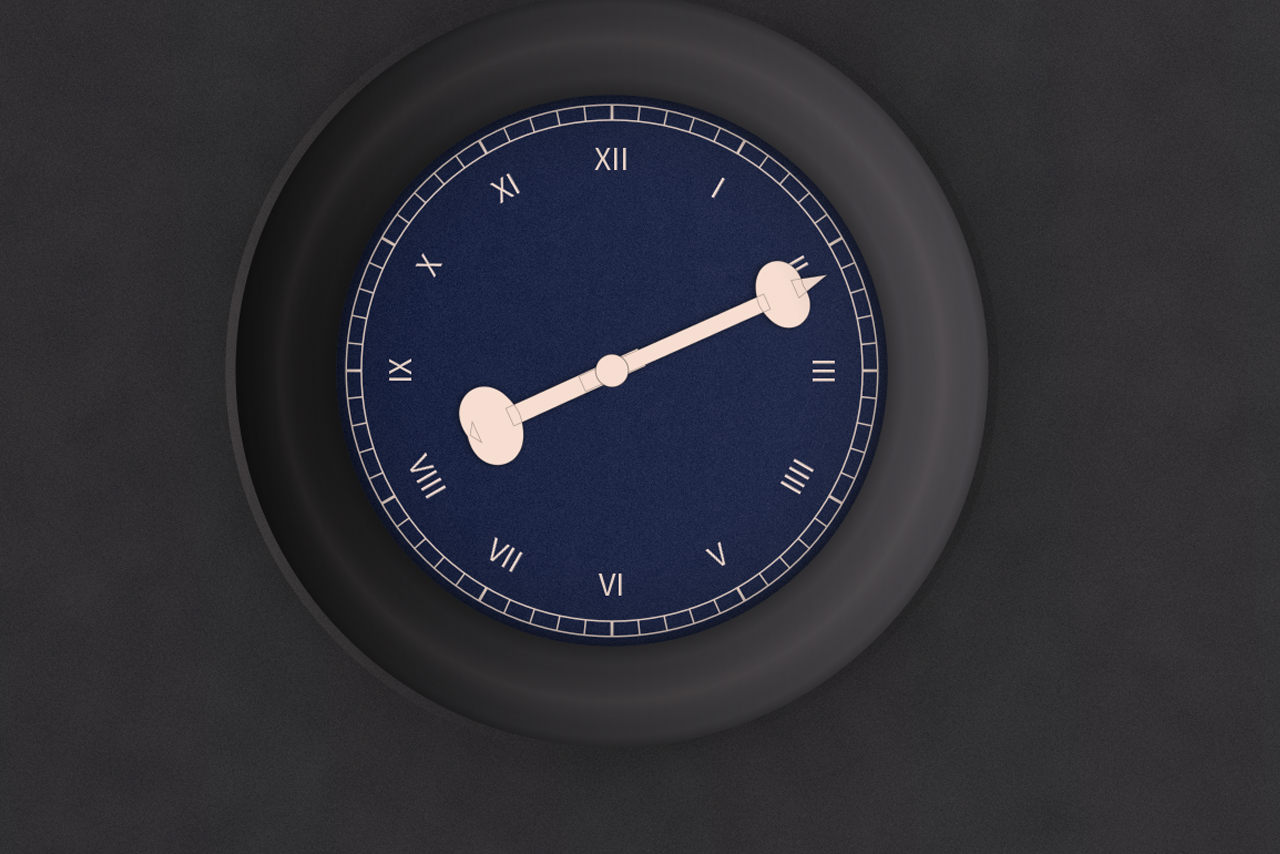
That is h=8 m=11
